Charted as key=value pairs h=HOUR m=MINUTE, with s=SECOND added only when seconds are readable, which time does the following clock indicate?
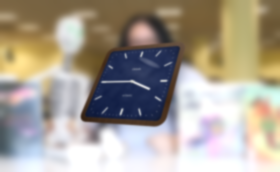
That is h=3 m=45
